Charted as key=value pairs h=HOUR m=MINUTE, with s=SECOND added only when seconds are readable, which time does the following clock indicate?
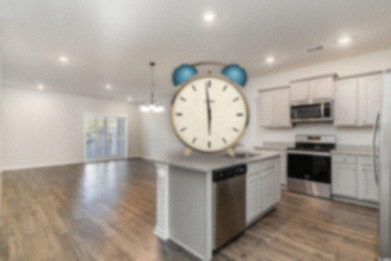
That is h=5 m=59
